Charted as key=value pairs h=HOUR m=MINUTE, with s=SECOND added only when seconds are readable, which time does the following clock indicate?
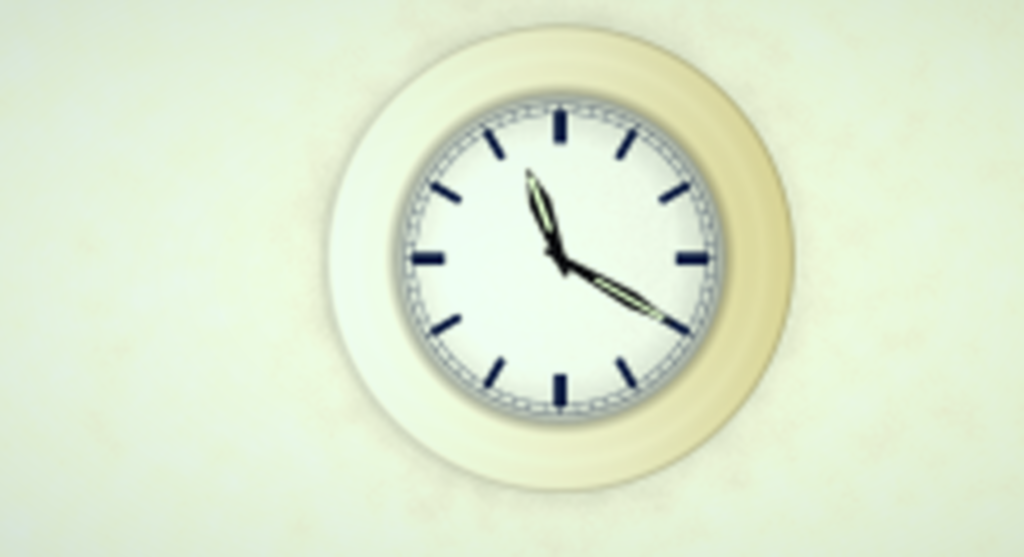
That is h=11 m=20
